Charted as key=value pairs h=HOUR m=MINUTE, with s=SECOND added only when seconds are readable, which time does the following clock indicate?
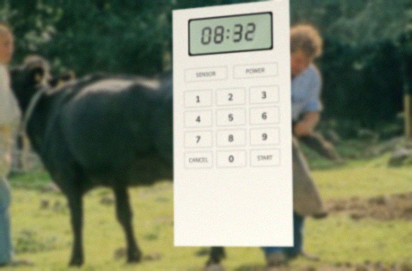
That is h=8 m=32
